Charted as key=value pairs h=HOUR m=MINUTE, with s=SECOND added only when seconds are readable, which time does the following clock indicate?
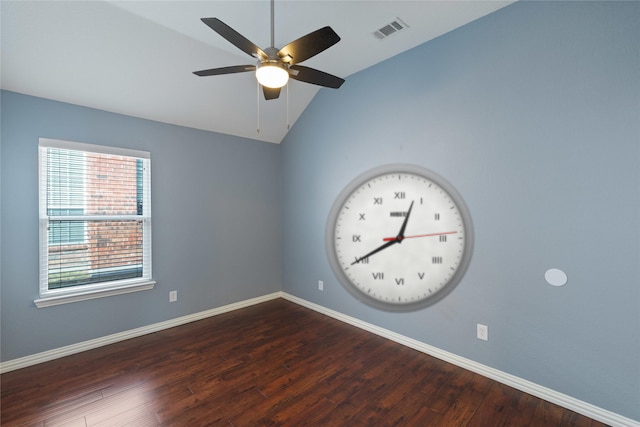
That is h=12 m=40 s=14
